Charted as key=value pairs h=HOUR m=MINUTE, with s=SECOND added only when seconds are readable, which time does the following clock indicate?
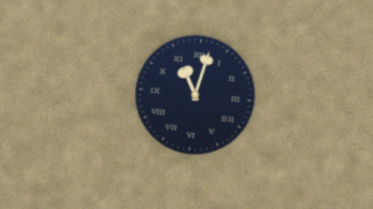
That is h=11 m=2
